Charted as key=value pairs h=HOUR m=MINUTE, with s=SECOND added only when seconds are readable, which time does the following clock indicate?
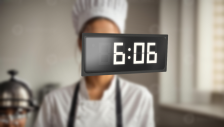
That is h=6 m=6
